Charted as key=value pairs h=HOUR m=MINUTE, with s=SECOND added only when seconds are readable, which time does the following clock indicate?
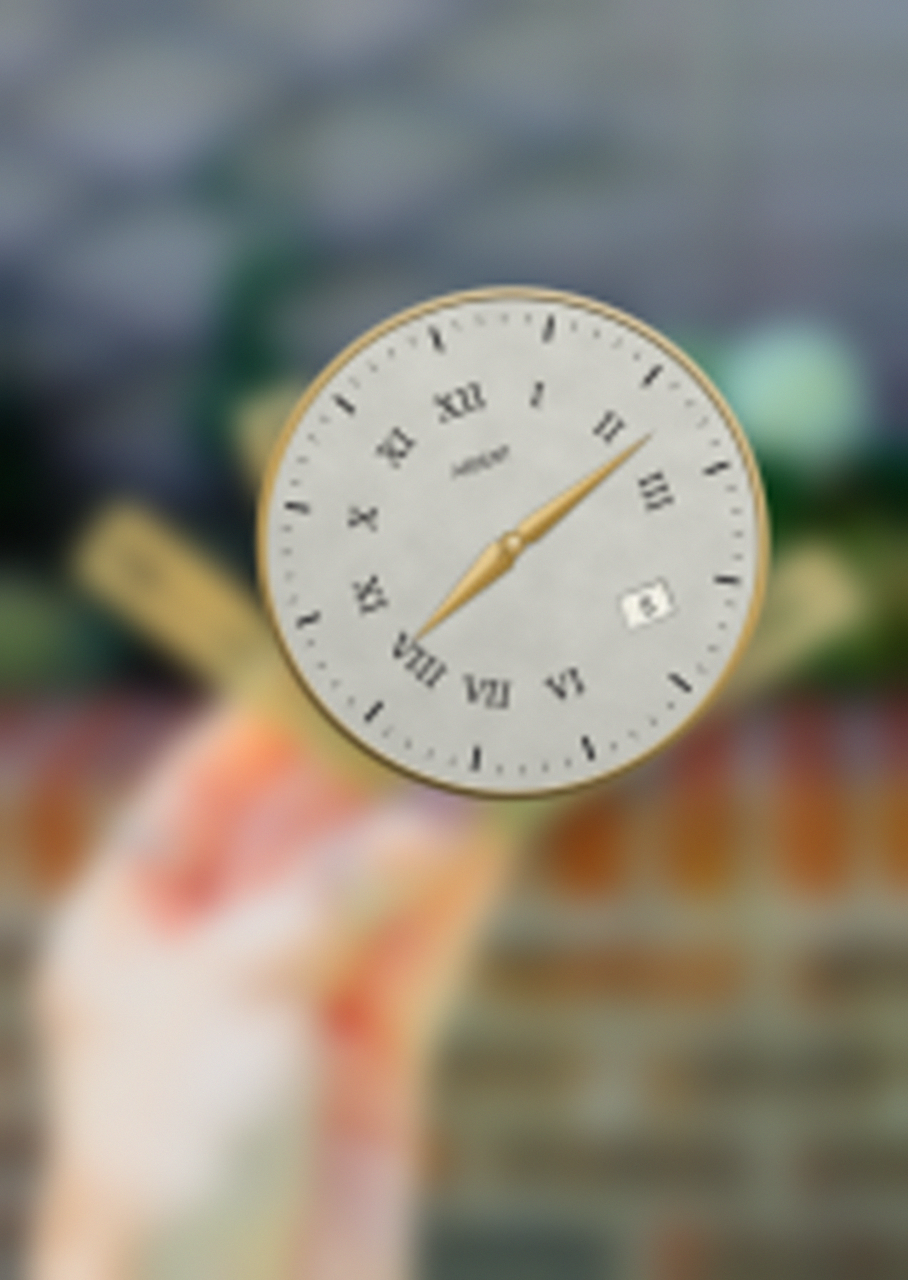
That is h=8 m=12
